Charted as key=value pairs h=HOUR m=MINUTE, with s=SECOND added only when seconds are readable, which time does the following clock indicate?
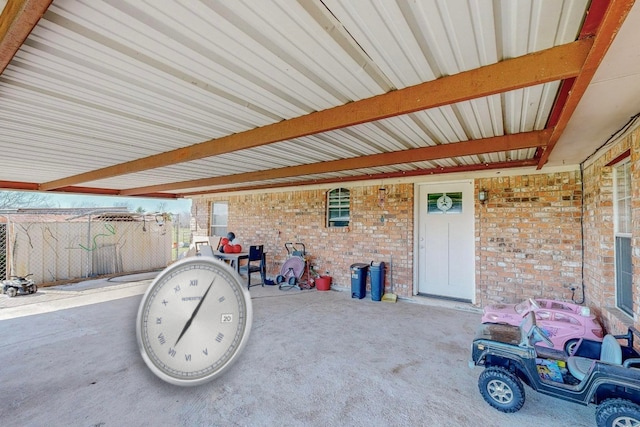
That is h=7 m=5
